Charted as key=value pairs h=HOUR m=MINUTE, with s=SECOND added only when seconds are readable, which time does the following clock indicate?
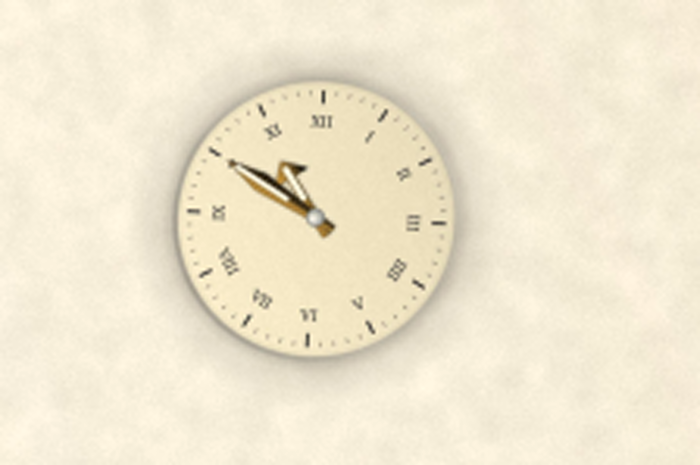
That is h=10 m=50
